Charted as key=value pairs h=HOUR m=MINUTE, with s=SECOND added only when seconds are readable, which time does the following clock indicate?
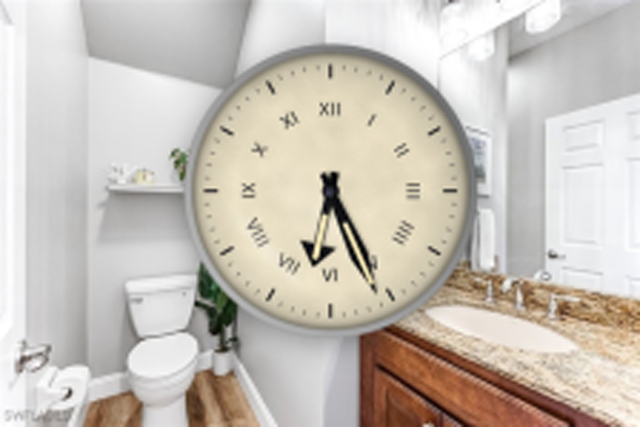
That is h=6 m=26
